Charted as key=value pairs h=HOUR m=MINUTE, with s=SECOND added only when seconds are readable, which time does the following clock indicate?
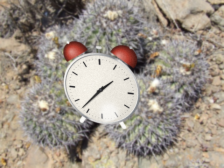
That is h=1 m=37
